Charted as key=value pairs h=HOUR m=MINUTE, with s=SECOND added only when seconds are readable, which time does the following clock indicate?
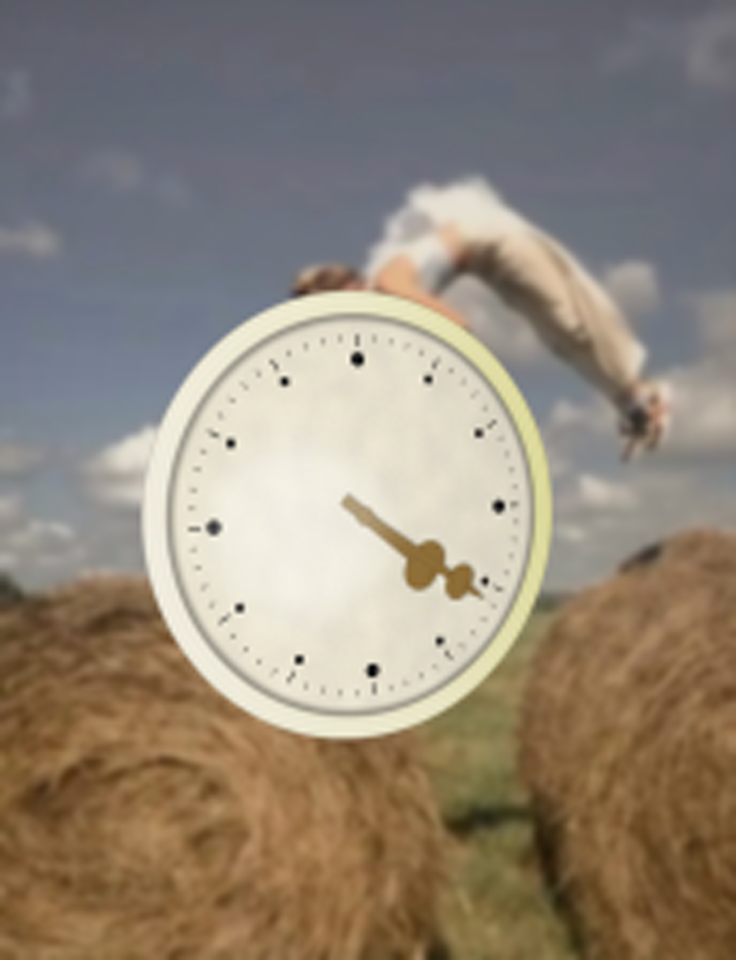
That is h=4 m=21
